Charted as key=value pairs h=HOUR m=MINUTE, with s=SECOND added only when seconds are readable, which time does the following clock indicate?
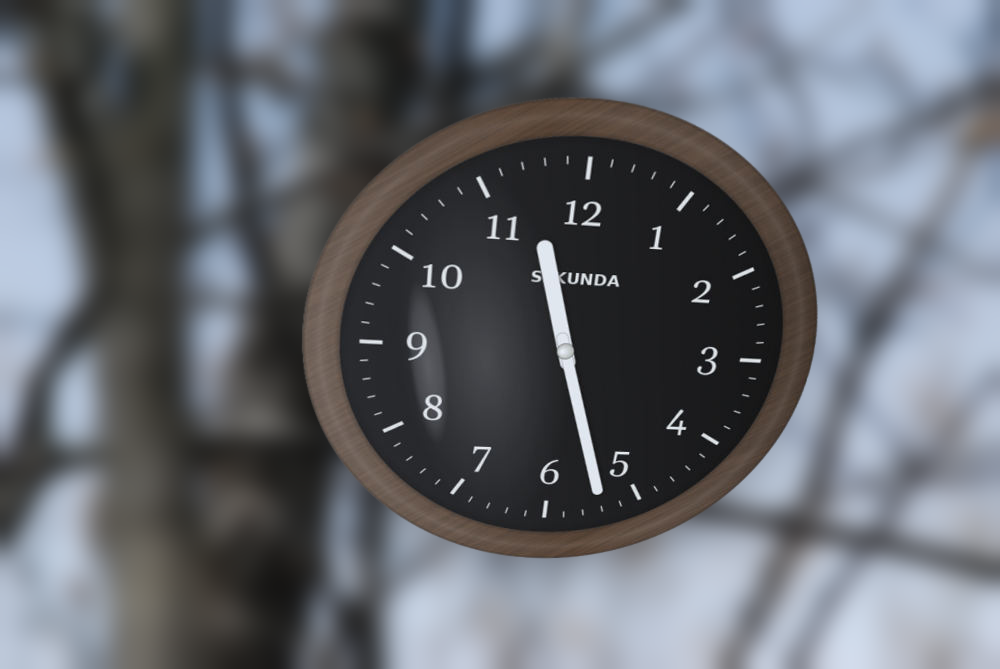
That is h=11 m=27
